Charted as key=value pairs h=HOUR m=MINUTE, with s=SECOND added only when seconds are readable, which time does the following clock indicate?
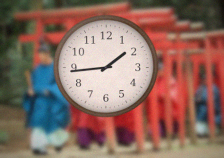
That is h=1 m=44
